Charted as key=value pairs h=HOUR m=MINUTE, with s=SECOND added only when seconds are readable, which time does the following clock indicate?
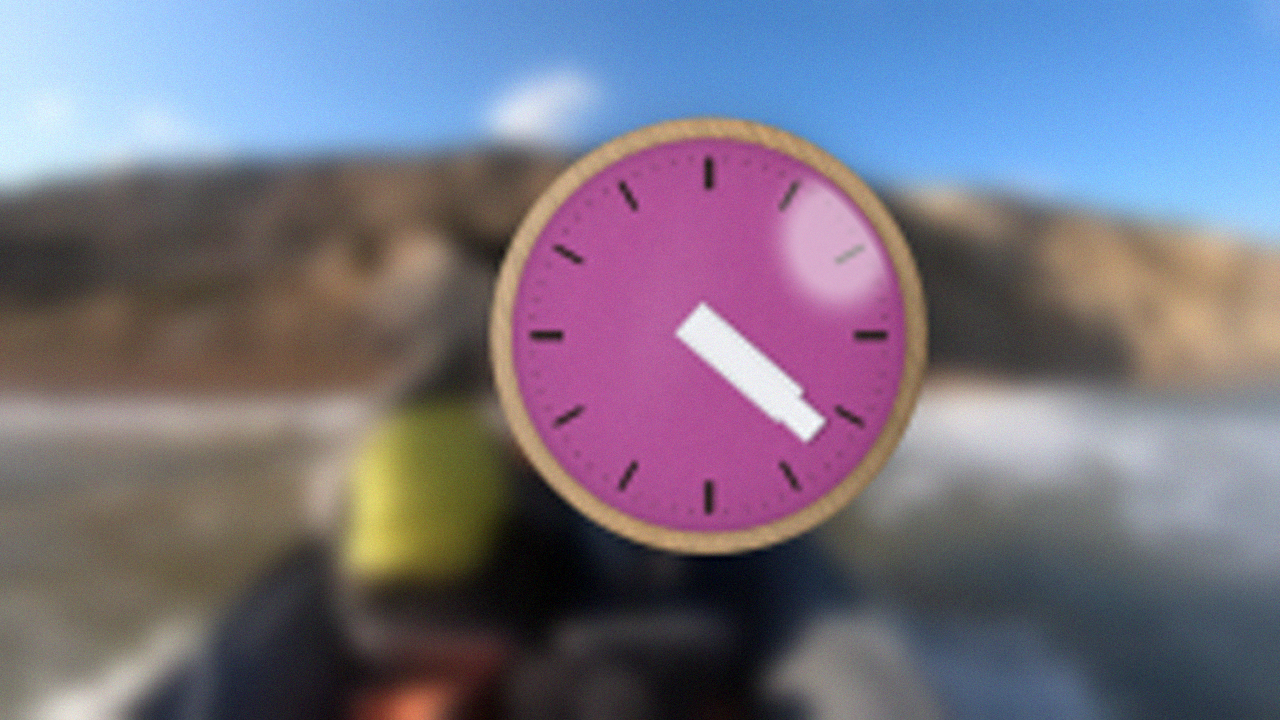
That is h=4 m=22
